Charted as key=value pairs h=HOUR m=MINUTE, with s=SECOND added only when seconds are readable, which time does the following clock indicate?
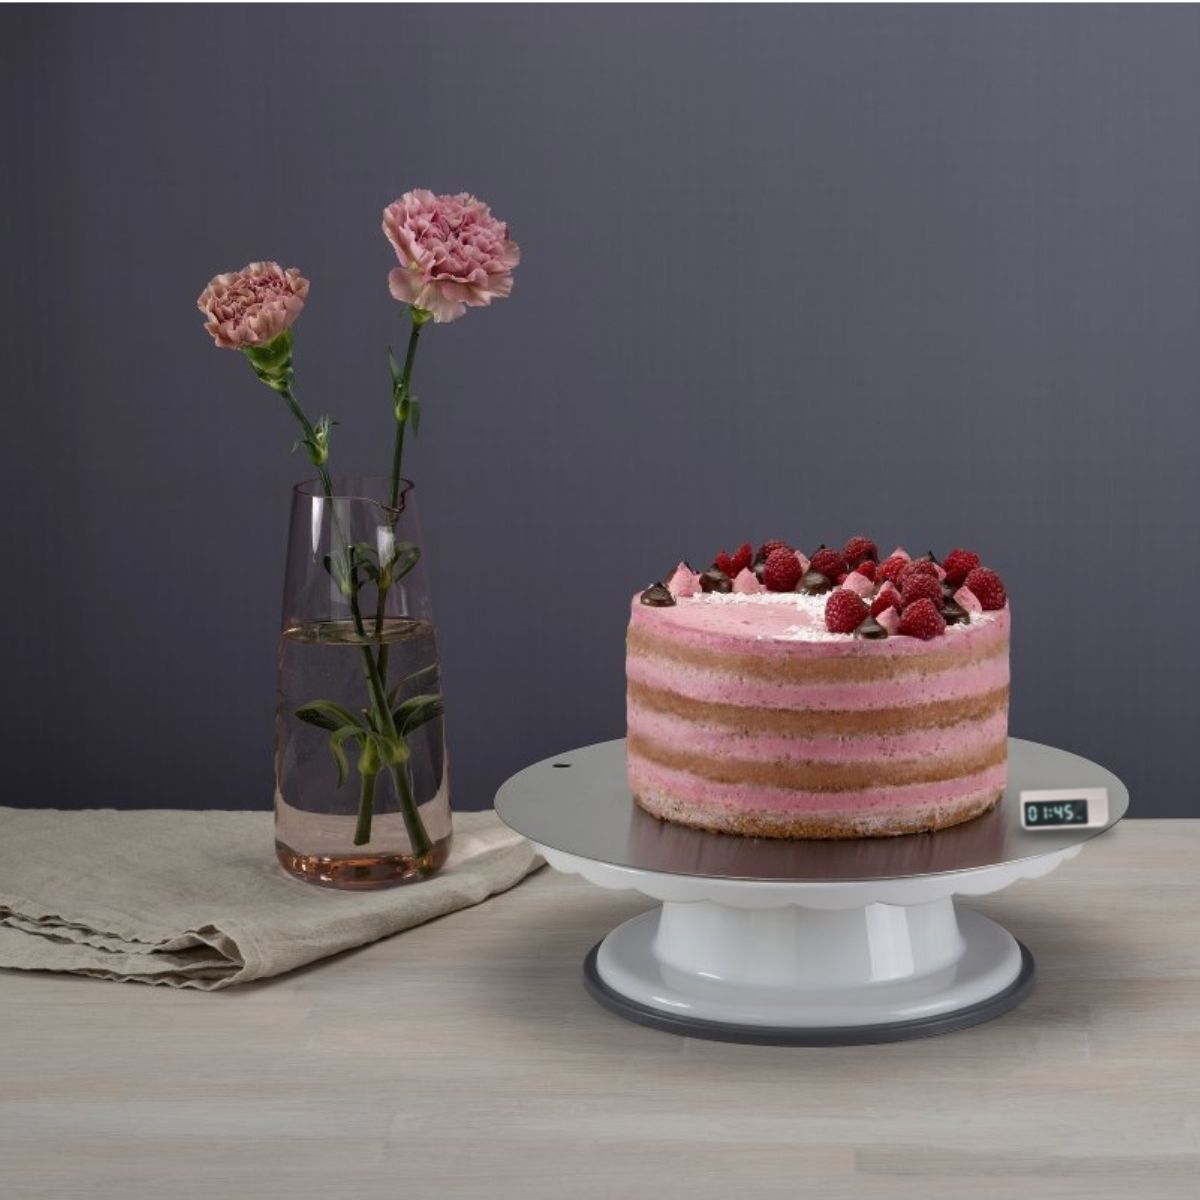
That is h=1 m=45
